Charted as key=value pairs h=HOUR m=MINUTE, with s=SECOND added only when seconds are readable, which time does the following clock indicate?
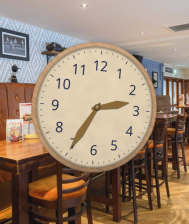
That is h=2 m=35
